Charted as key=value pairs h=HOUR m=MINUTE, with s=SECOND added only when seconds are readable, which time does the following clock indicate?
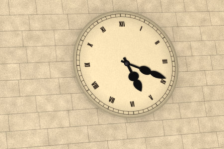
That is h=5 m=19
